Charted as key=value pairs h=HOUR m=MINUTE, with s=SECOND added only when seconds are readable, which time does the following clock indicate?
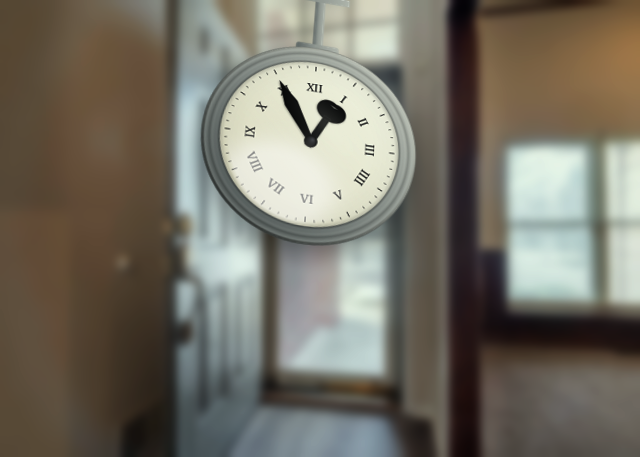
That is h=12 m=55
